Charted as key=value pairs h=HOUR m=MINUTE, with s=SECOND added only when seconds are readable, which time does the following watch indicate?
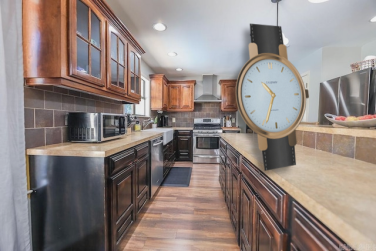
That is h=10 m=34
